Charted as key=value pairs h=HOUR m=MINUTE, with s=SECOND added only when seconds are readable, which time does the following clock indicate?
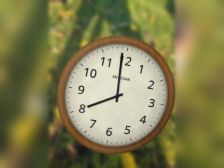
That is h=7 m=59
